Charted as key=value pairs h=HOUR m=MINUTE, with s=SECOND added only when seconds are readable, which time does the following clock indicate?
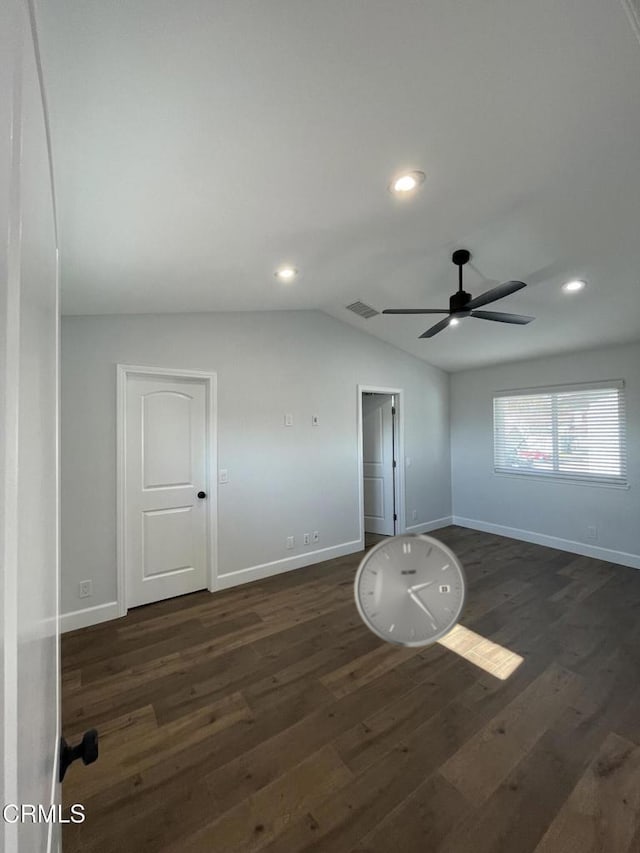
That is h=2 m=24
